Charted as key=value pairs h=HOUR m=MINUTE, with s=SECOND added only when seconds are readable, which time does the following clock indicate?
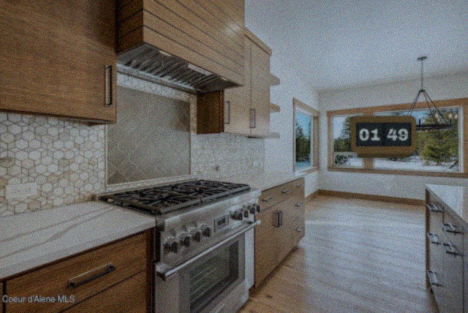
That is h=1 m=49
